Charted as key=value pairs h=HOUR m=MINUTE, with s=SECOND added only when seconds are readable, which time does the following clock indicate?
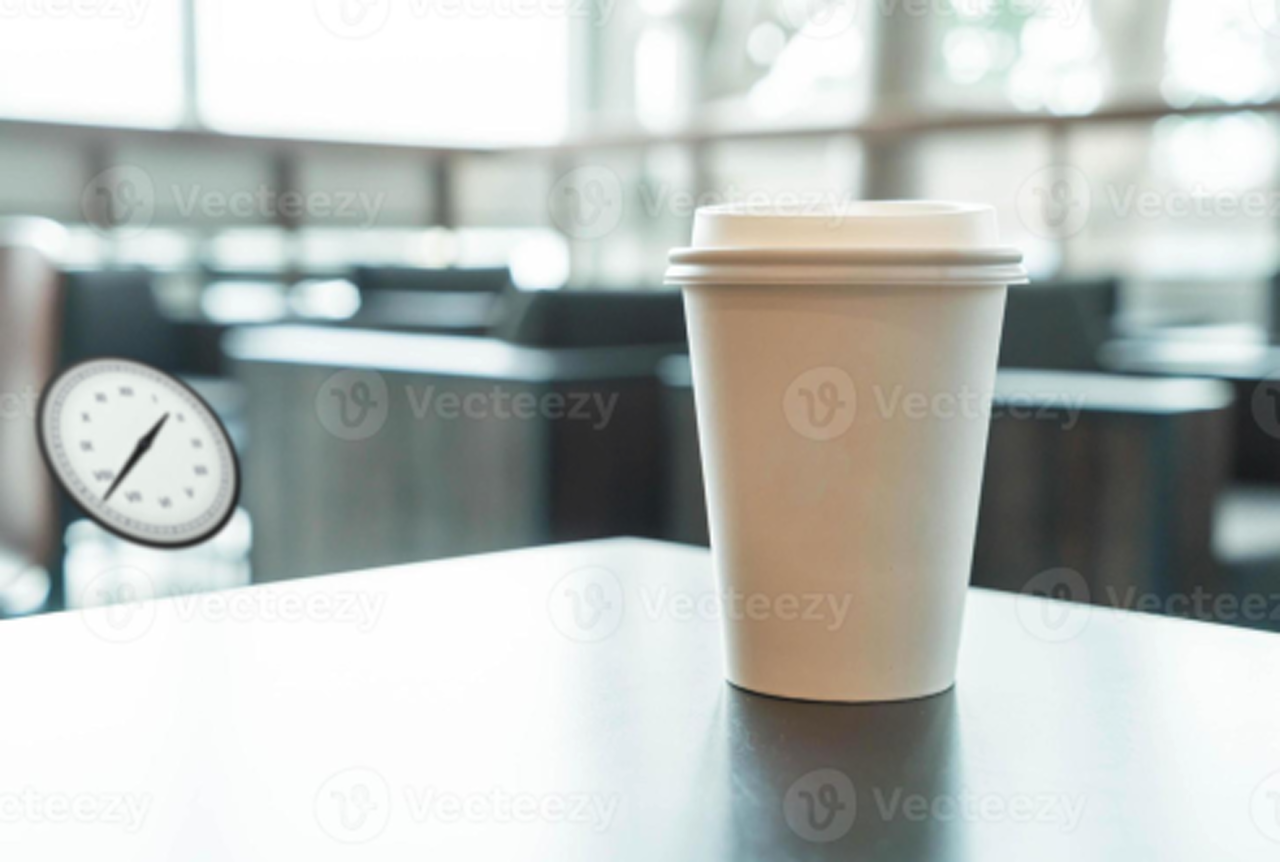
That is h=1 m=38
